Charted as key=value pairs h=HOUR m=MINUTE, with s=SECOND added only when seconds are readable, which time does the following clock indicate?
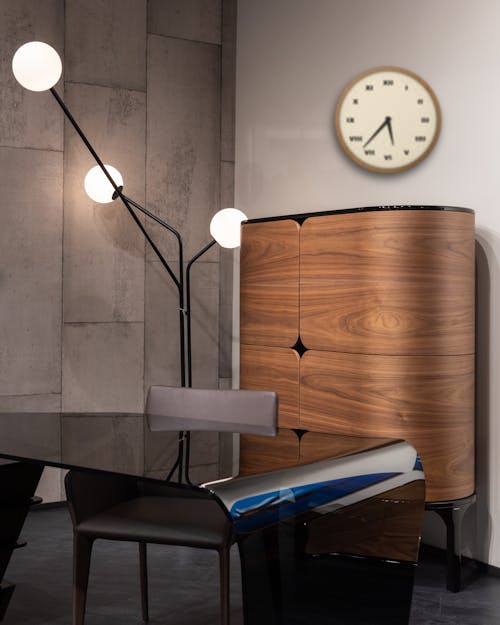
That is h=5 m=37
